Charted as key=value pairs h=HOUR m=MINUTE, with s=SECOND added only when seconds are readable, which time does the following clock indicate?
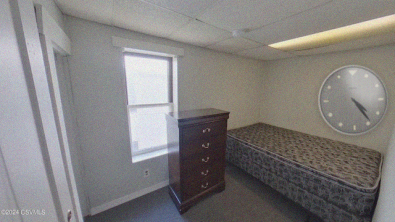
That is h=4 m=24
